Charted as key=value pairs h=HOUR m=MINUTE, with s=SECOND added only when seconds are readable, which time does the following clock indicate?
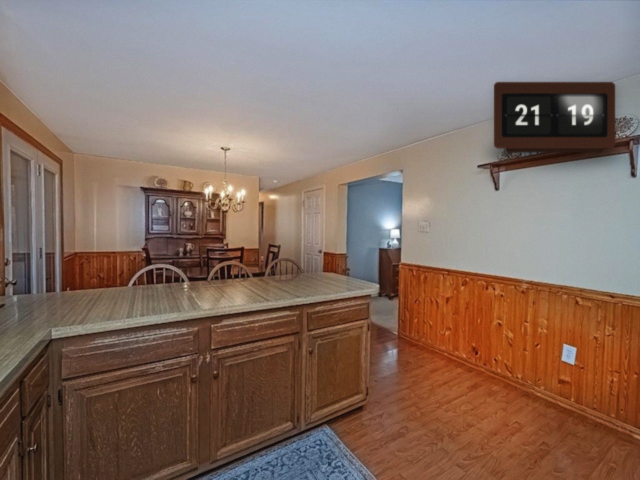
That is h=21 m=19
